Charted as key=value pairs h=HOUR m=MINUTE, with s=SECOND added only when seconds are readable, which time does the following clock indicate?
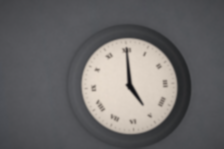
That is h=5 m=0
